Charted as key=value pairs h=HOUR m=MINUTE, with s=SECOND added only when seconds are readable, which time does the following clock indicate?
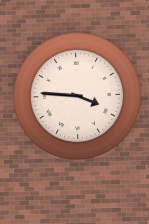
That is h=3 m=46
